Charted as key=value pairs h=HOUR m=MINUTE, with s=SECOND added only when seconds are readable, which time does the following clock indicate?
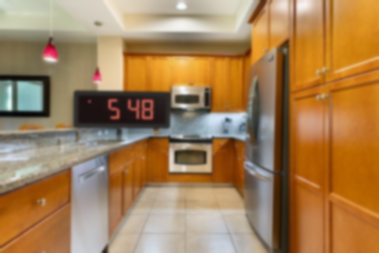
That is h=5 m=48
